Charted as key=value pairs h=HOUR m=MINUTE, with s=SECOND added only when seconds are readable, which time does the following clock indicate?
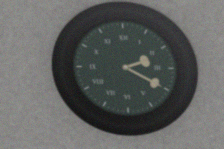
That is h=2 m=20
